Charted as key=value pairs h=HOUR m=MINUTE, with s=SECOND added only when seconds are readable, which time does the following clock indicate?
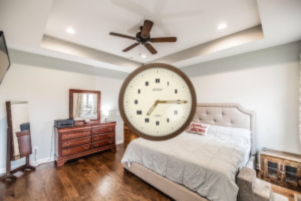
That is h=7 m=15
